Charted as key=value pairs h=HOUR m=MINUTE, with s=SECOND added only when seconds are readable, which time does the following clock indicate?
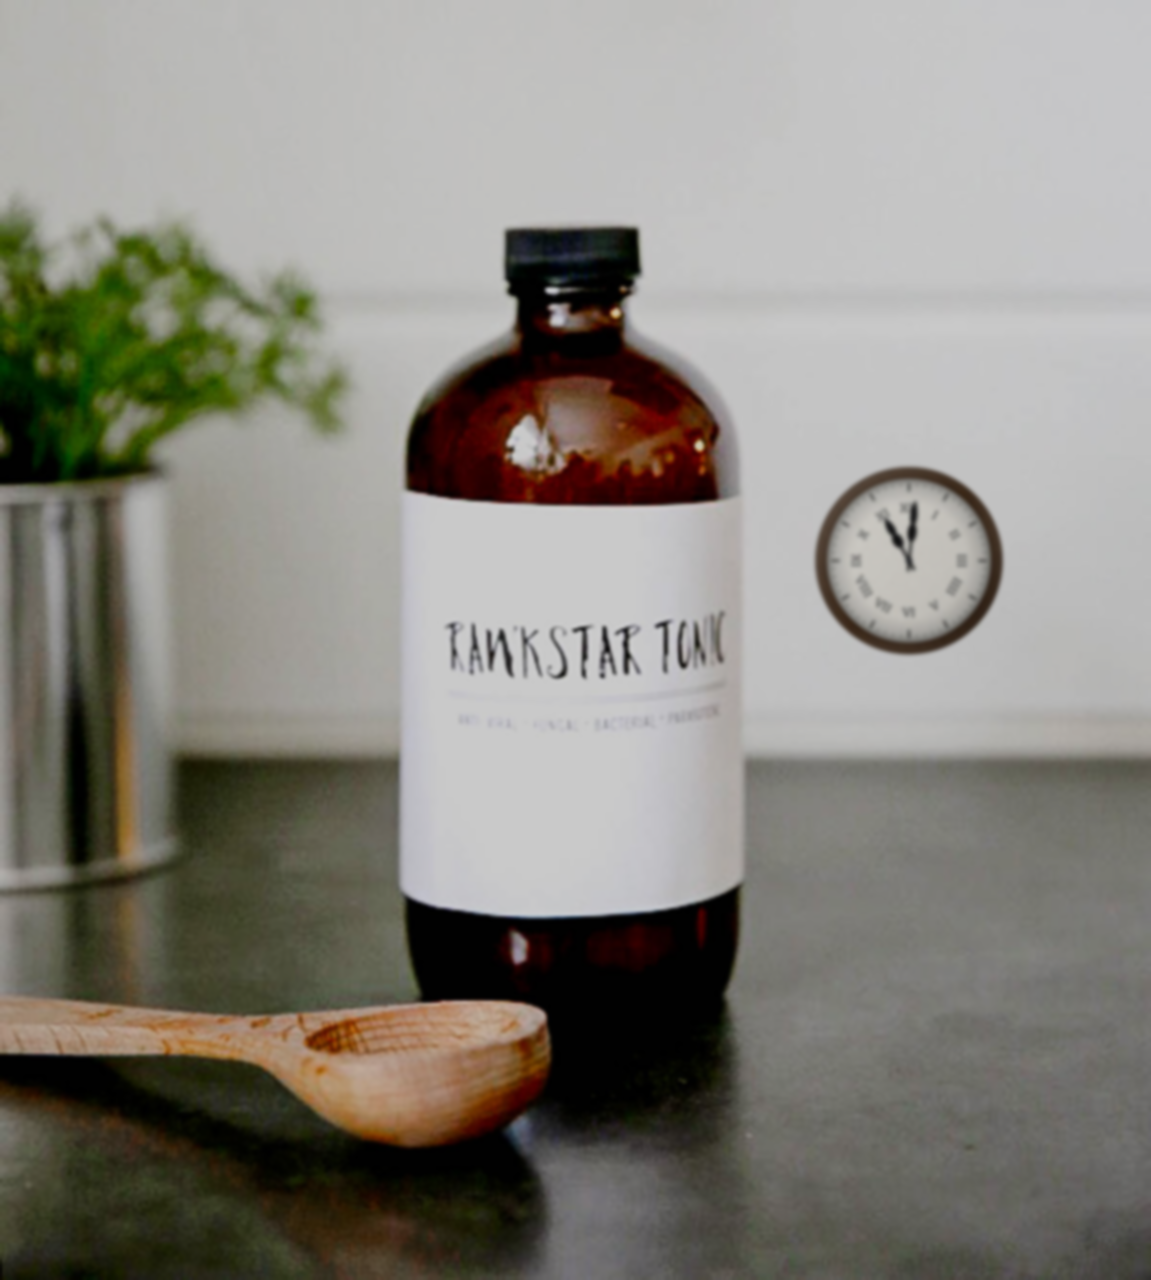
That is h=11 m=1
